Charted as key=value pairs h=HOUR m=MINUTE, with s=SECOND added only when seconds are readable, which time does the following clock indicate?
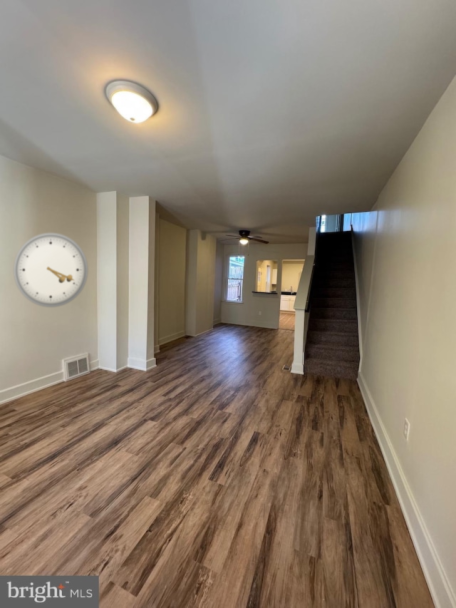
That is h=4 m=19
